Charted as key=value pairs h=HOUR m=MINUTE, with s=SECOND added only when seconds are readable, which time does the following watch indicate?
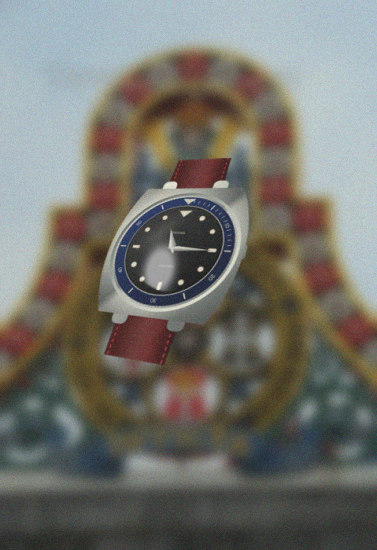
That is h=11 m=15
